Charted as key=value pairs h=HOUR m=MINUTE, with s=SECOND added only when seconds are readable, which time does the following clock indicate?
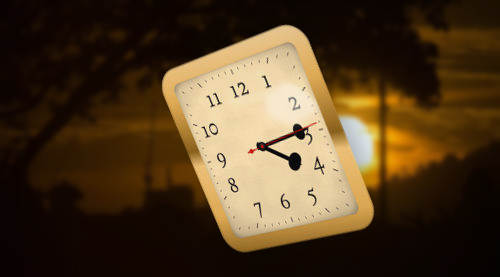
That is h=4 m=14 s=14
